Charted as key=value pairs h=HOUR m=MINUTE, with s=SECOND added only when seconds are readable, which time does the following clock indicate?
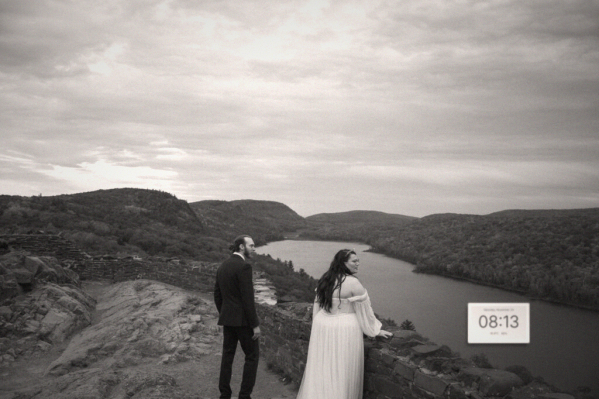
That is h=8 m=13
